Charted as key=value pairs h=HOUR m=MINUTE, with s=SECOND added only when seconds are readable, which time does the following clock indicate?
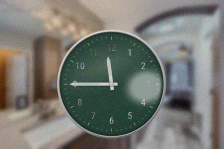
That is h=11 m=45
